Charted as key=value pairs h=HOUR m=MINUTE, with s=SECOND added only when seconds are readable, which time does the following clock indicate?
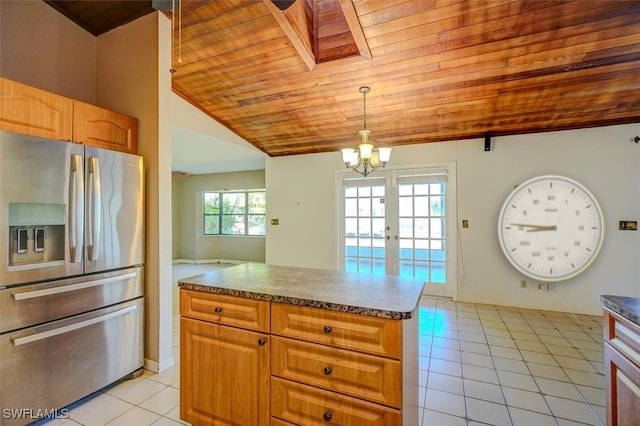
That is h=8 m=46
